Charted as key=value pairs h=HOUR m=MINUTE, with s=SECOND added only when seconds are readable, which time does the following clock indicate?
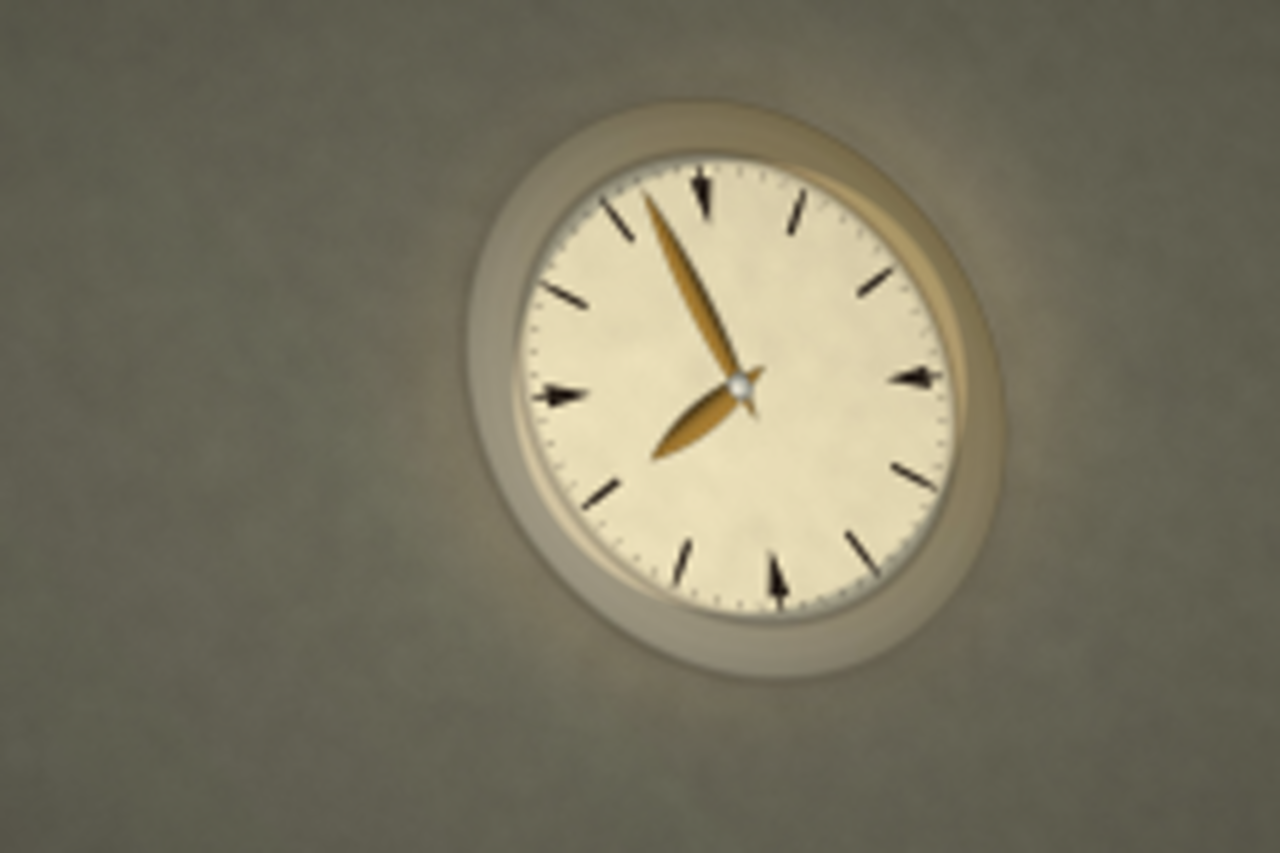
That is h=7 m=57
